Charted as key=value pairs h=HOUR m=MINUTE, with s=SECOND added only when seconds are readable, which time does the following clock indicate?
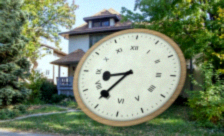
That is h=8 m=36
